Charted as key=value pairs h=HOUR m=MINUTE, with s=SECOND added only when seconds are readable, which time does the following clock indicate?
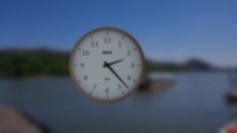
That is h=2 m=23
